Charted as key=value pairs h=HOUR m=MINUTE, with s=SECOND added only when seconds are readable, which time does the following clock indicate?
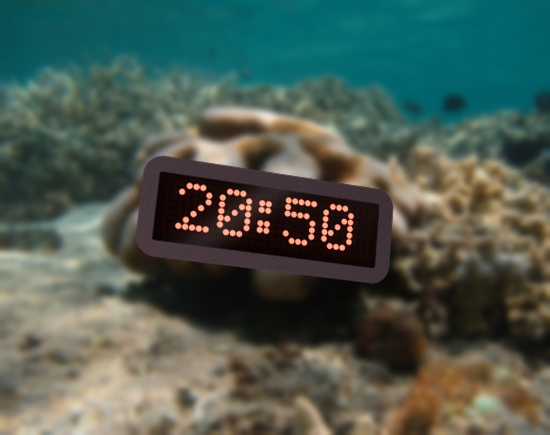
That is h=20 m=50
